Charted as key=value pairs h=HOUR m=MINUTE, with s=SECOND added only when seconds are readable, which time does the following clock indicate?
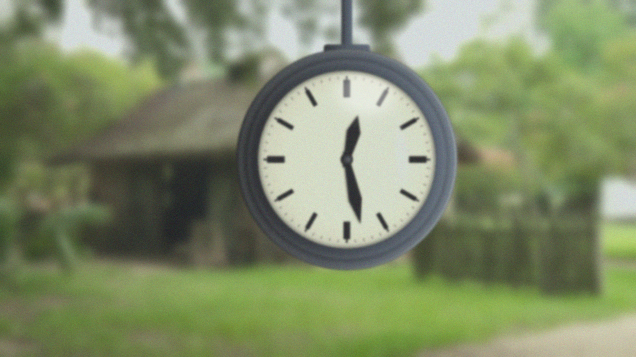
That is h=12 m=28
